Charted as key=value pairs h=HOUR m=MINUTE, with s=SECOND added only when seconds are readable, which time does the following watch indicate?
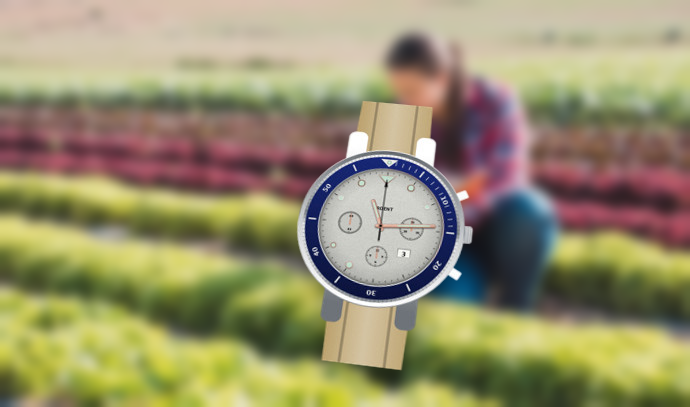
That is h=11 m=14
